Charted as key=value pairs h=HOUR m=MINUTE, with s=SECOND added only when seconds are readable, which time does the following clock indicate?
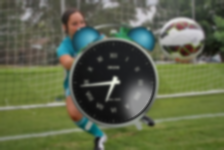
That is h=6 m=44
